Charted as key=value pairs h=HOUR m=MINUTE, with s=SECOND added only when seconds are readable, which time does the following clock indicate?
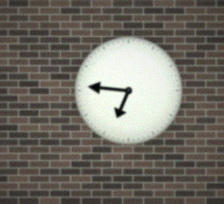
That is h=6 m=46
